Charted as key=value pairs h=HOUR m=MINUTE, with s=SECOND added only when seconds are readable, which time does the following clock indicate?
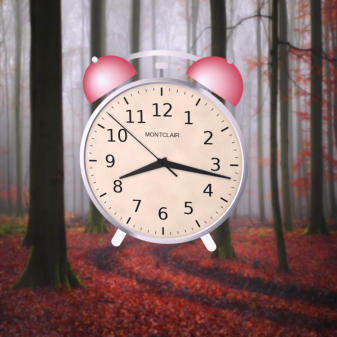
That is h=8 m=16 s=52
